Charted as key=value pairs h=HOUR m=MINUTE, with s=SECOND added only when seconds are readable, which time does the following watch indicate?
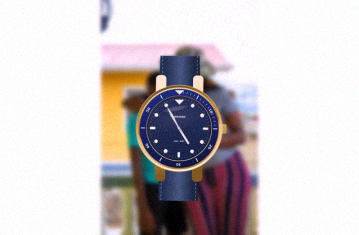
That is h=4 m=55
